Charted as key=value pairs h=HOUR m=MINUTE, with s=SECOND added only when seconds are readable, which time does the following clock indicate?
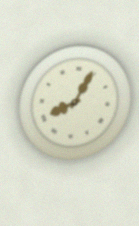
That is h=8 m=4
